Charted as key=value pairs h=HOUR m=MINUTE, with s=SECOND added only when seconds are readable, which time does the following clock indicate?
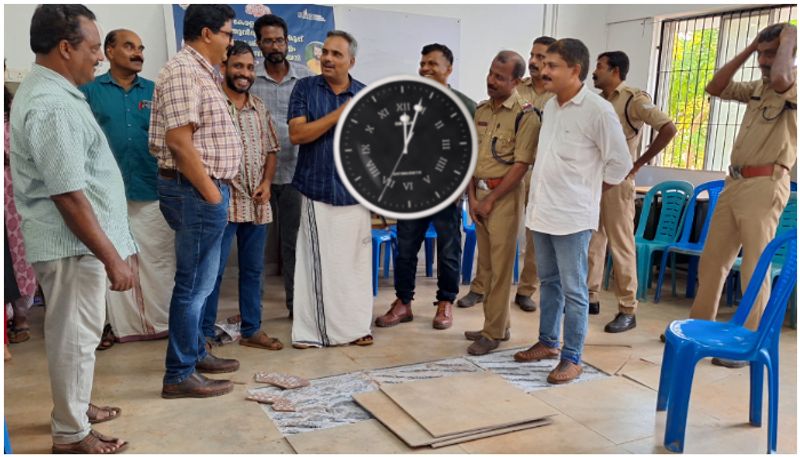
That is h=12 m=3 s=35
